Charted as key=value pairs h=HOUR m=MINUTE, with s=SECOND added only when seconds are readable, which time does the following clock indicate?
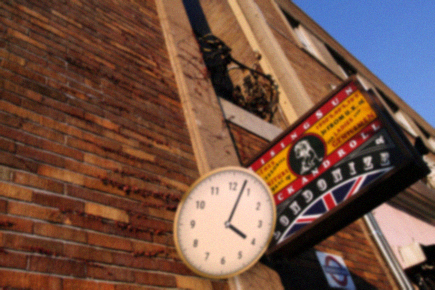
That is h=4 m=3
